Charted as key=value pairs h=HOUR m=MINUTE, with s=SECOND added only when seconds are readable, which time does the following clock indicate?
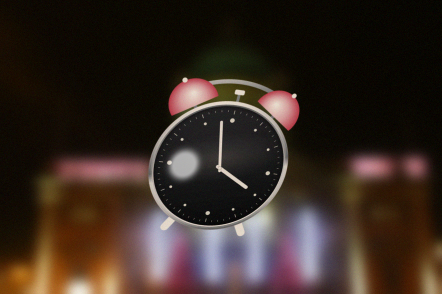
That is h=3 m=58
